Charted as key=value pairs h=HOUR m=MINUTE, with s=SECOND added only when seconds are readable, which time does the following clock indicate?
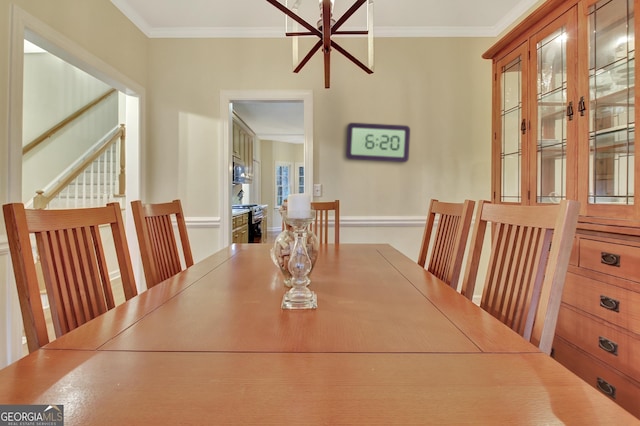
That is h=6 m=20
